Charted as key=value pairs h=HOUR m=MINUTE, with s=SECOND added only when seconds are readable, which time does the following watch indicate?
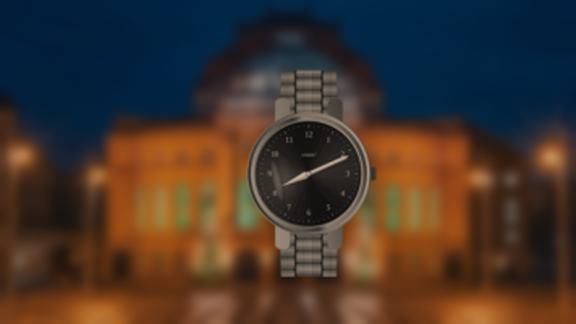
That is h=8 m=11
